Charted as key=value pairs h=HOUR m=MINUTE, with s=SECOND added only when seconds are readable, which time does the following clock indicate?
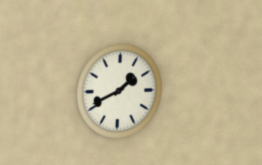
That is h=1 m=41
